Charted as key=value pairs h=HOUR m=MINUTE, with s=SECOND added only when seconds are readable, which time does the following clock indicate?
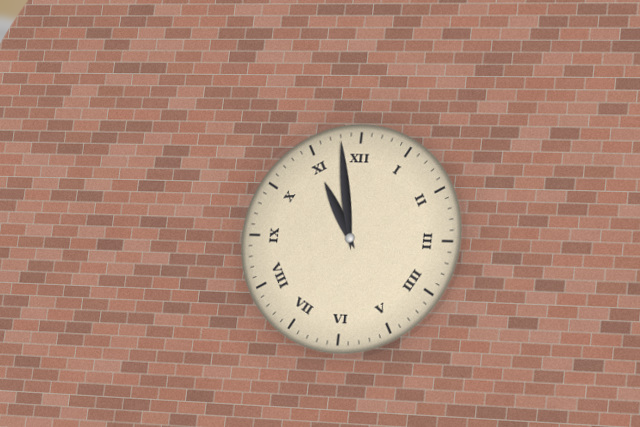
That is h=10 m=58
